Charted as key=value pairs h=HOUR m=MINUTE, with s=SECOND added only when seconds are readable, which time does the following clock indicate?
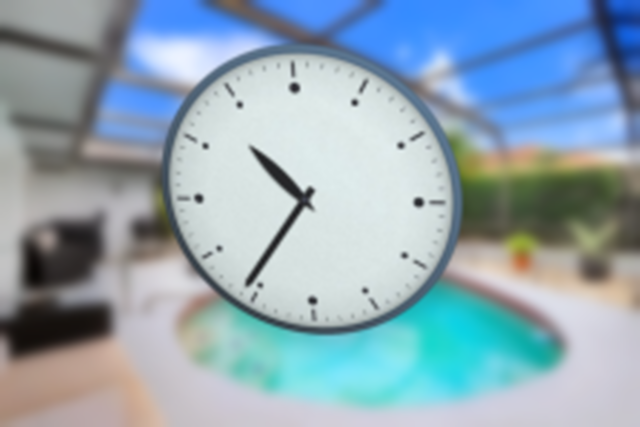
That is h=10 m=36
